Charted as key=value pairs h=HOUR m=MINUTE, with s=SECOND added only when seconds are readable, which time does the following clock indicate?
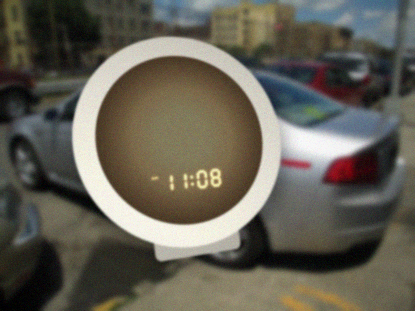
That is h=11 m=8
